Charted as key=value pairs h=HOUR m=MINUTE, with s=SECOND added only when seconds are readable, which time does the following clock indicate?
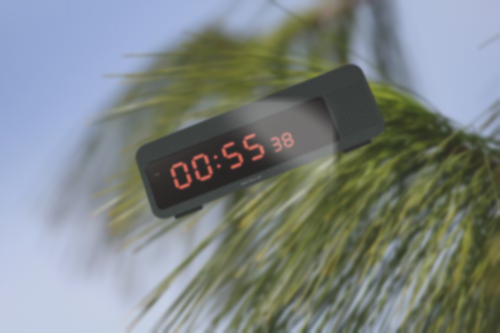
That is h=0 m=55 s=38
